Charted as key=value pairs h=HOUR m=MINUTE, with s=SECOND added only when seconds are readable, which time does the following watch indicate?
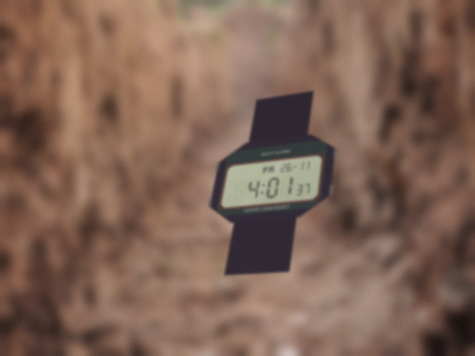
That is h=4 m=1
